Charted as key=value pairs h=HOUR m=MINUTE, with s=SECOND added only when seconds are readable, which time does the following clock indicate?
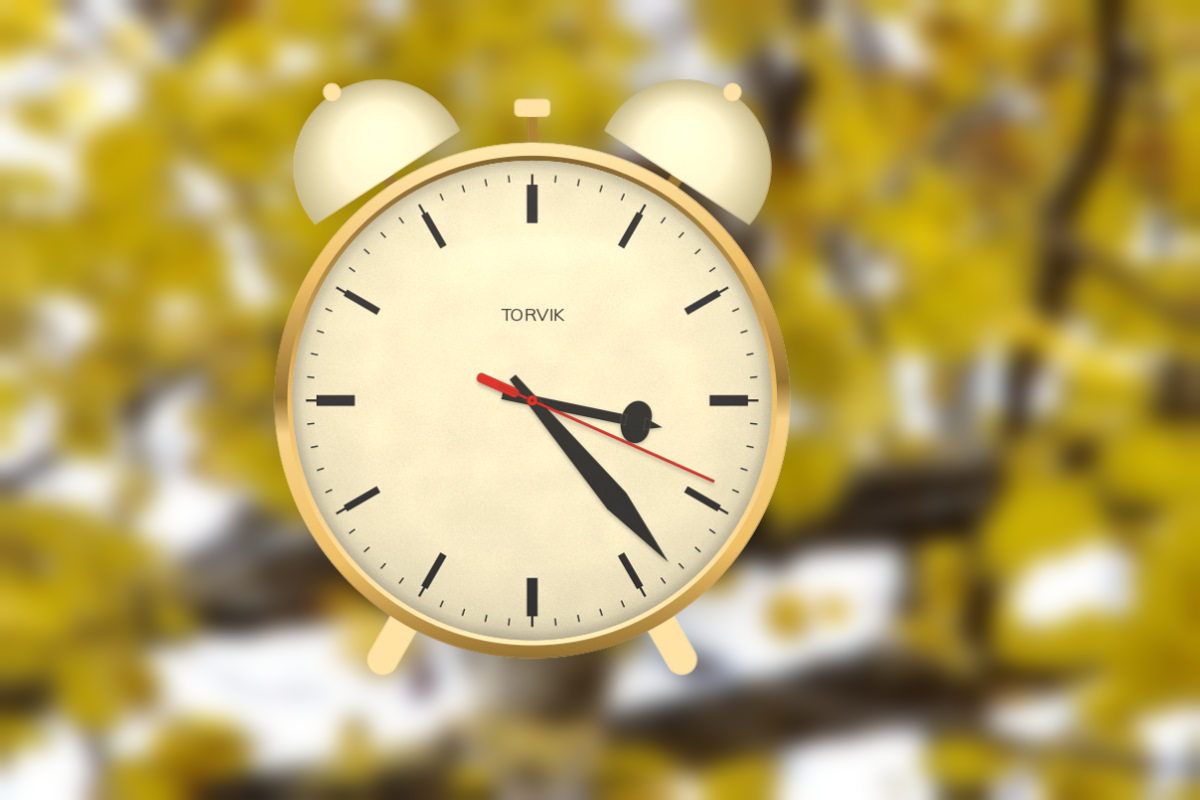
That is h=3 m=23 s=19
